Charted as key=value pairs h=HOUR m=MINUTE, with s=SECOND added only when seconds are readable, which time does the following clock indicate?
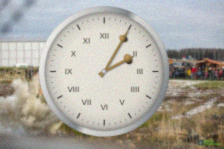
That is h=2 m=5
